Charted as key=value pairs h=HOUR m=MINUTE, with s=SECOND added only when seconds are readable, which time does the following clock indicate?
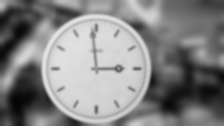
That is h=2 m=59
